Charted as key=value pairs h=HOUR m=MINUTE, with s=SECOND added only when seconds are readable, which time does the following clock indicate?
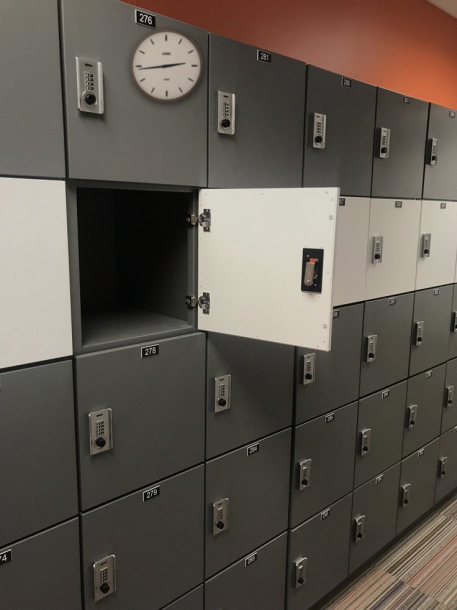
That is h=2 m=44
